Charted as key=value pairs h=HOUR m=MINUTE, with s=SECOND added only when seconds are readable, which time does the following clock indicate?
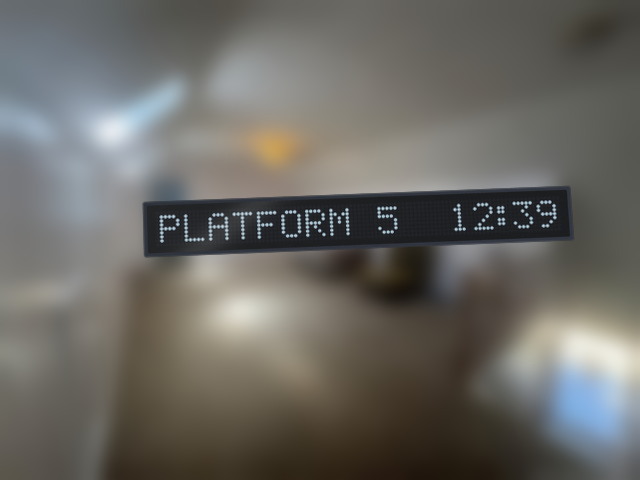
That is h=12 m=39
